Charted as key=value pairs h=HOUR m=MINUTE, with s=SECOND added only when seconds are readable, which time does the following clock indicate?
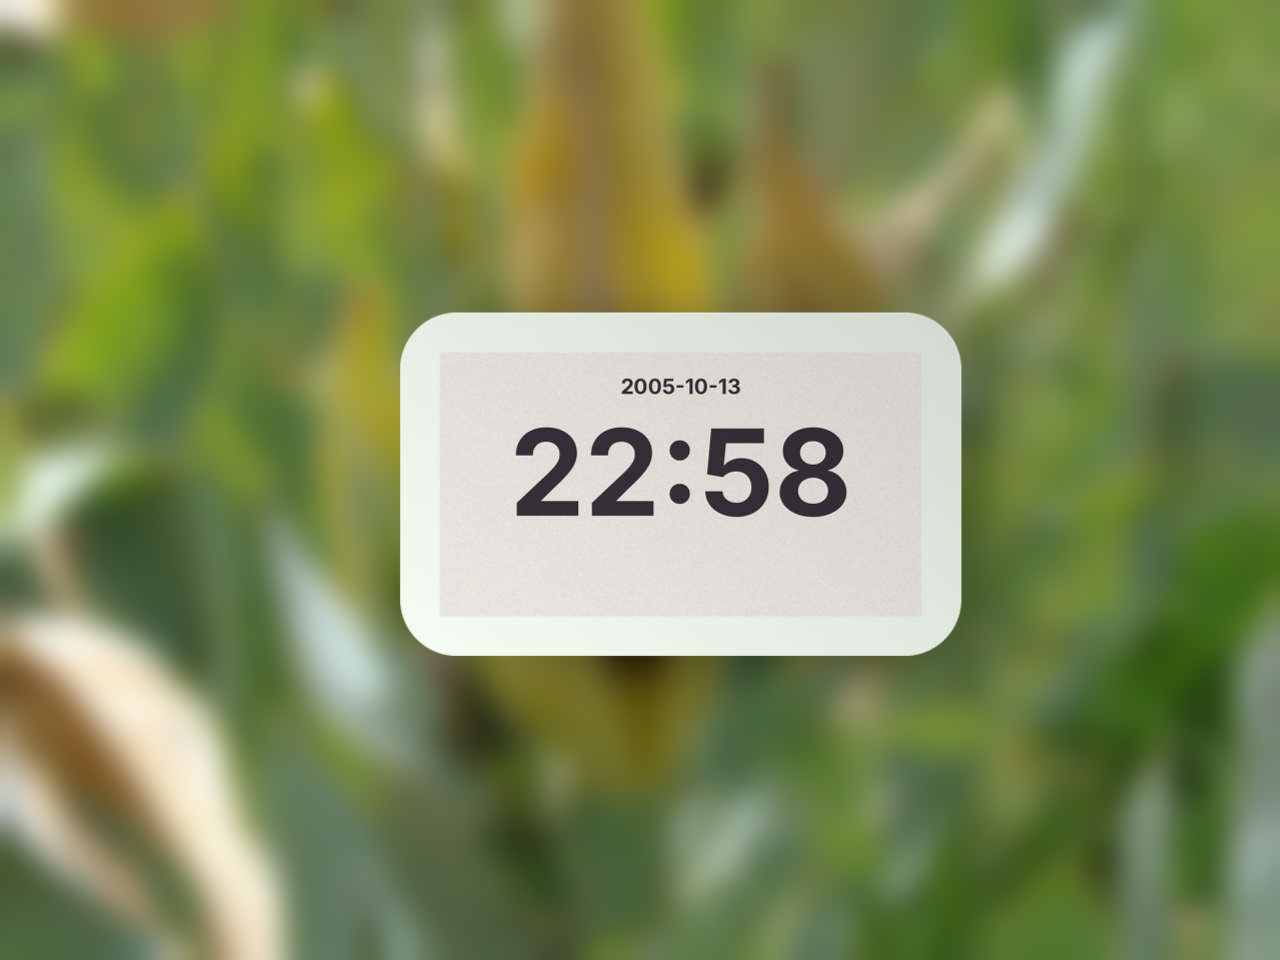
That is h=22 m=58
